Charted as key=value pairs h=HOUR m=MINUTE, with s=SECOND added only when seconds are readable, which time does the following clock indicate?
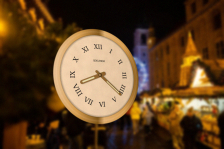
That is h=8 m=22
